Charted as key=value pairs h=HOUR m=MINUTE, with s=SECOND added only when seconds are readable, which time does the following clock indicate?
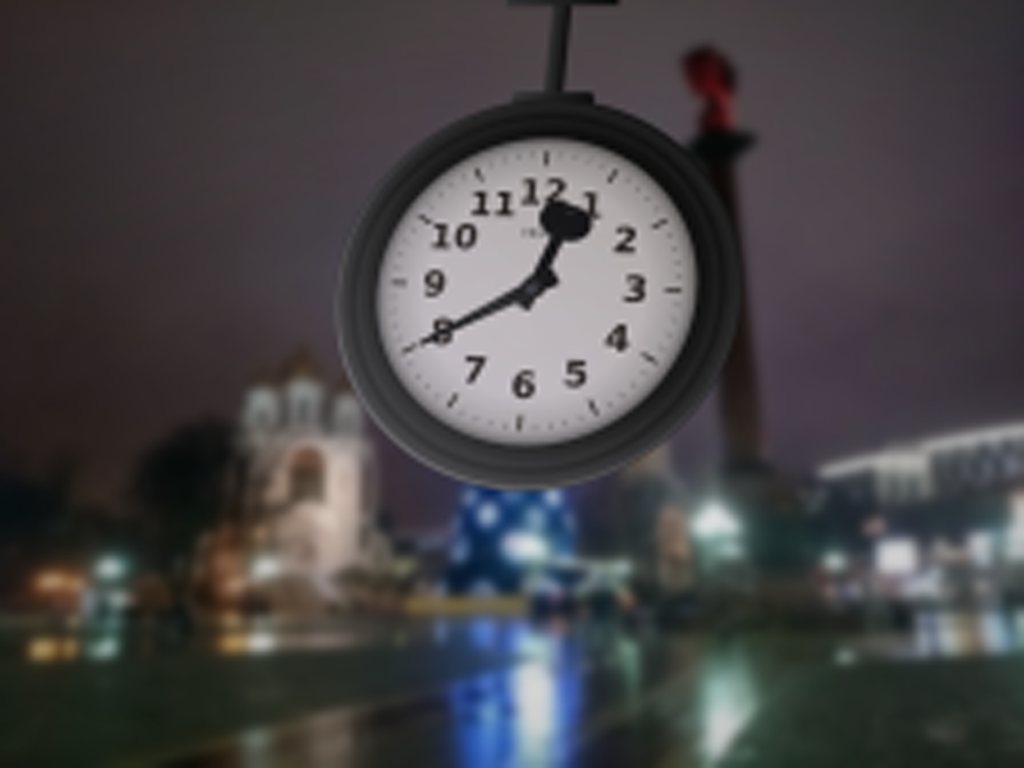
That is h=12 m=40
